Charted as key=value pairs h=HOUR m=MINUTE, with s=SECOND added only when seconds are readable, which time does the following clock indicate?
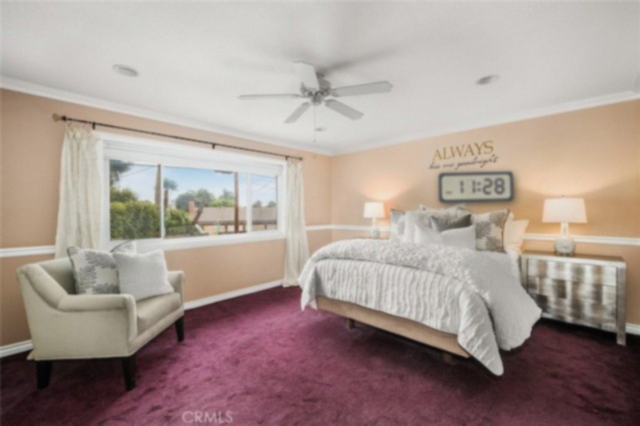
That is h=11 m=28
